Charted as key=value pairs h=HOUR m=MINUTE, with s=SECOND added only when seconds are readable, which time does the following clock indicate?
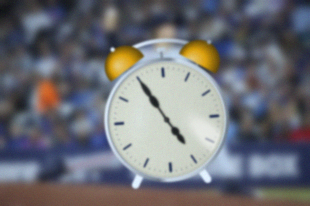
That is h=4 m=55
